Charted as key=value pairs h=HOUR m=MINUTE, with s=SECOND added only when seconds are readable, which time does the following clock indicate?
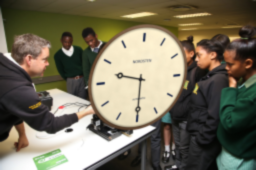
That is h=9 m=30
